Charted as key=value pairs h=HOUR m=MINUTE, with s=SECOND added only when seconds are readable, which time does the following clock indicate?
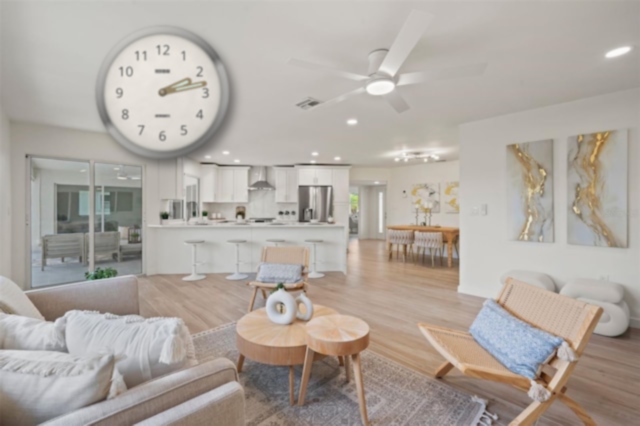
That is h=2 m=13
